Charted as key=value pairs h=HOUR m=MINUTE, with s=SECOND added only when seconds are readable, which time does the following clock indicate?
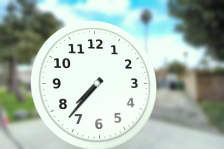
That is h=7 m=37
